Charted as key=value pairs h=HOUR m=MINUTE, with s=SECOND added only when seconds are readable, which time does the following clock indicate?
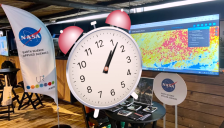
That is h=1 m=7
